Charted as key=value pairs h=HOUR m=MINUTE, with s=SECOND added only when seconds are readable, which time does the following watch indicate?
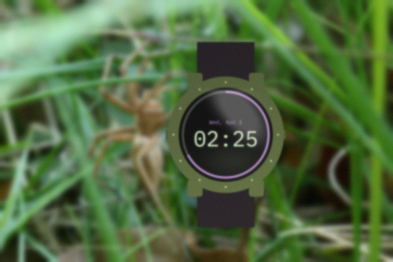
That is h=2 m=25
